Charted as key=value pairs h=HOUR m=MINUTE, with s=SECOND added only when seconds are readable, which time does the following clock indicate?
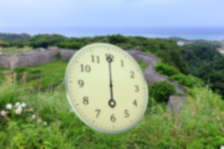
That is h=6 m=0
